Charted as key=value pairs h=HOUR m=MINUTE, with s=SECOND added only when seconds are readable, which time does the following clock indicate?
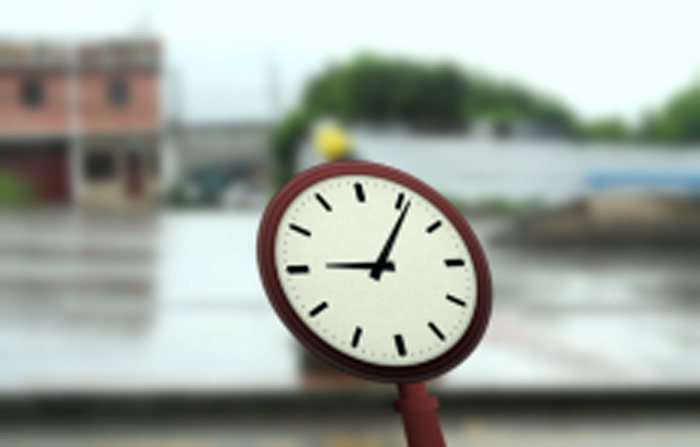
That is h=9 m=6
